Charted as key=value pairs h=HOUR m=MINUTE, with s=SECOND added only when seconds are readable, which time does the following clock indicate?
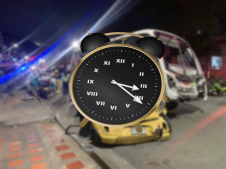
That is h=3 m=21
